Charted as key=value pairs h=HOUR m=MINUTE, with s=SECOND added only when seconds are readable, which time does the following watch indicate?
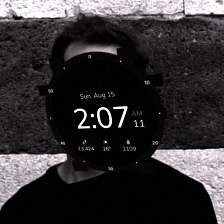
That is h=2 m=7 s=11
